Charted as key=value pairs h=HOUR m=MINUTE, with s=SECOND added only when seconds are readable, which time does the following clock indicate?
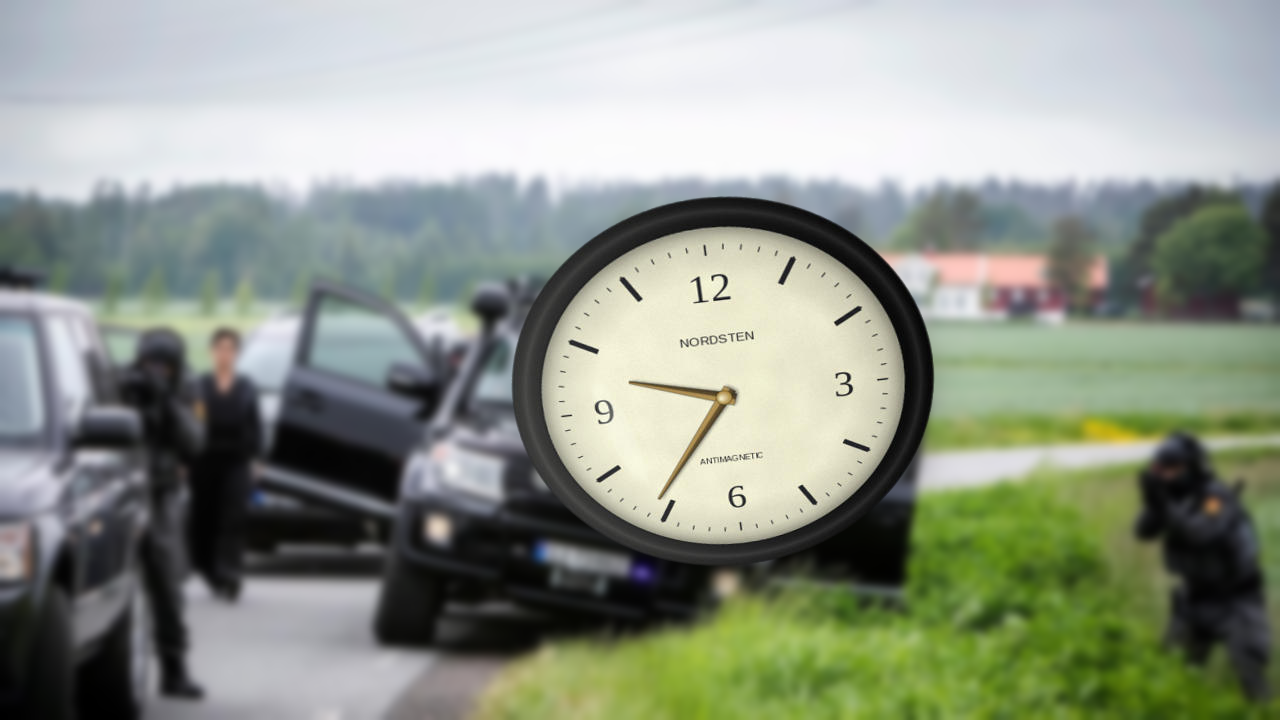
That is h=9 m=36
